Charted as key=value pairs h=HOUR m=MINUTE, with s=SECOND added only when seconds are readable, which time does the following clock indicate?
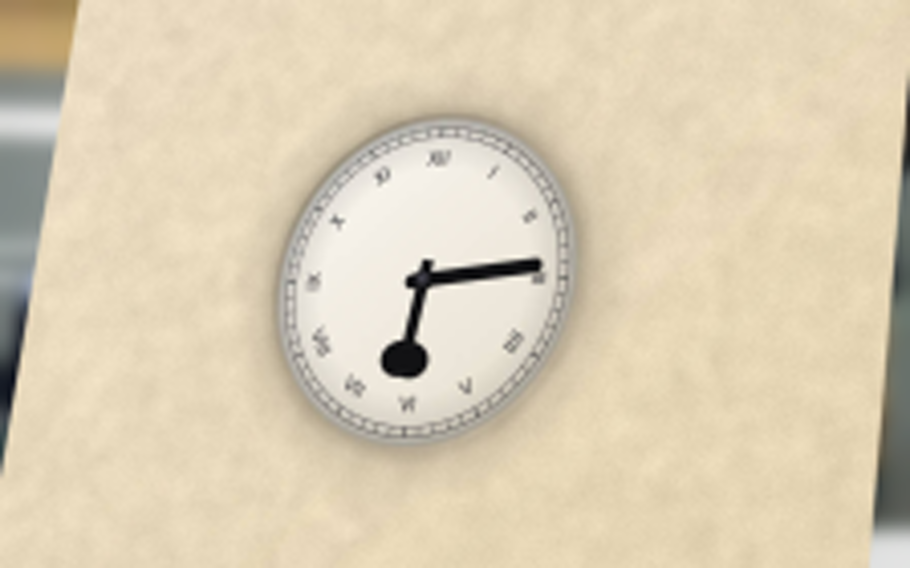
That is h=6 m=14
